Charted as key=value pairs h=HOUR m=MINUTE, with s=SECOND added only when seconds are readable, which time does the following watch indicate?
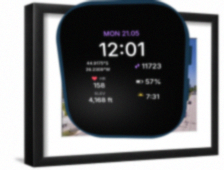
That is h=12 m=1
